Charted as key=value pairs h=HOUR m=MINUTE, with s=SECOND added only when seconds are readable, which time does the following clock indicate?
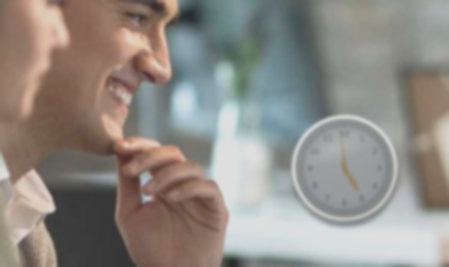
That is h=4 m=59
